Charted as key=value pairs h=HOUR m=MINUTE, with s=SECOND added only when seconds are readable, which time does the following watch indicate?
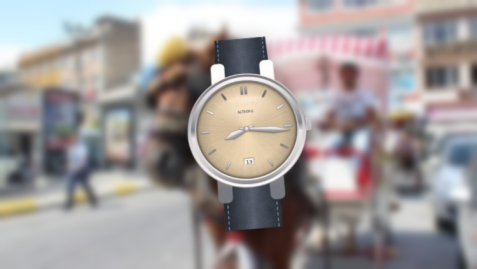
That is h=8 m=16
